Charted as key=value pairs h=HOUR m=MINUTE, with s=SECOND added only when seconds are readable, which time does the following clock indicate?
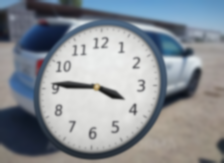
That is h=3 m=46
